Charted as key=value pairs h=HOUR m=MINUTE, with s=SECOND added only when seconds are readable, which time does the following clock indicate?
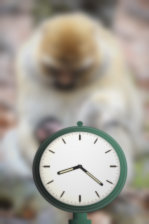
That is h=8 m=22
